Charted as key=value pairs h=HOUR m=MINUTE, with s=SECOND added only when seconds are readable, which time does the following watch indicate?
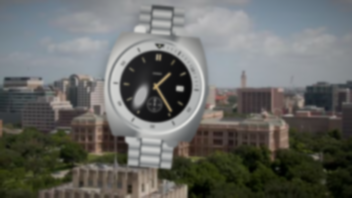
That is h=1 m=24
